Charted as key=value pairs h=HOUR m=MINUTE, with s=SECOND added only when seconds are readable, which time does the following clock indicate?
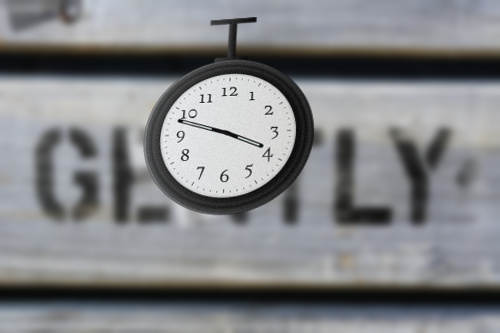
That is h=3 m=48
